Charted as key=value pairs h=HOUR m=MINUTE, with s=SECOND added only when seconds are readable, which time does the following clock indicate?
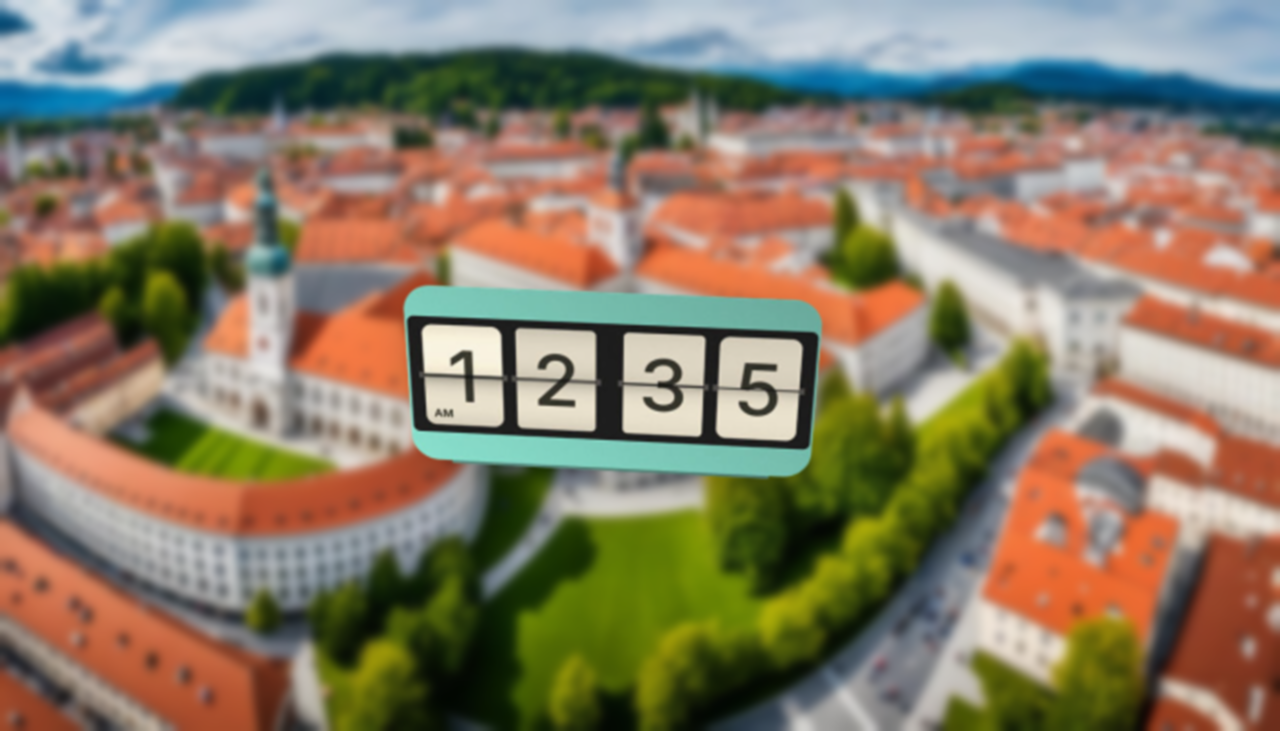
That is h=12 m=35
